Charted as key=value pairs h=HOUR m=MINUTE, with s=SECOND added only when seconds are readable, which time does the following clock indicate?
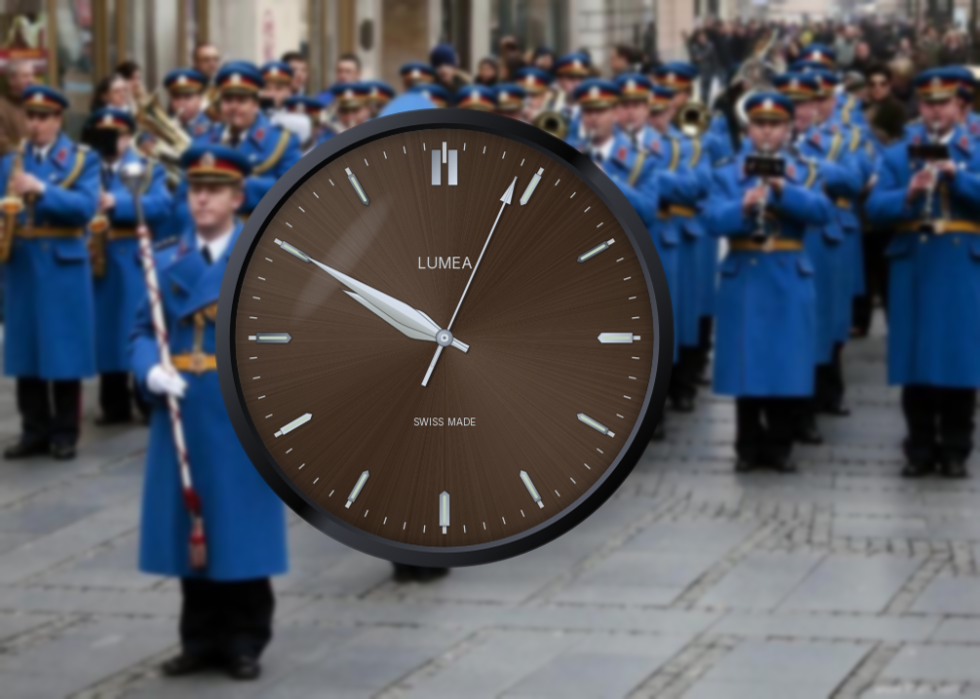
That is h=9 m=50 s=4
